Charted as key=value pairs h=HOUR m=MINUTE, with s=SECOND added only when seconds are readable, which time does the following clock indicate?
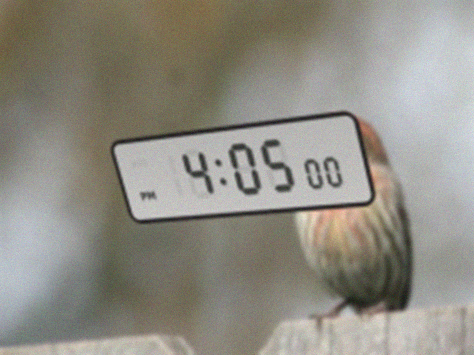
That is h=4 m=5 s=0
